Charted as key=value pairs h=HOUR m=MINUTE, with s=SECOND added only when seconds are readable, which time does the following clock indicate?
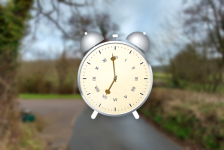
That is h=6 m=59
